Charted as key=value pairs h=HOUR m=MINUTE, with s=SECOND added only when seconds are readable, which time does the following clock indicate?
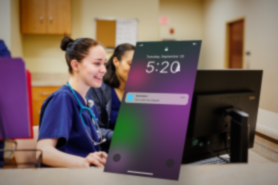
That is h=5 m=20
